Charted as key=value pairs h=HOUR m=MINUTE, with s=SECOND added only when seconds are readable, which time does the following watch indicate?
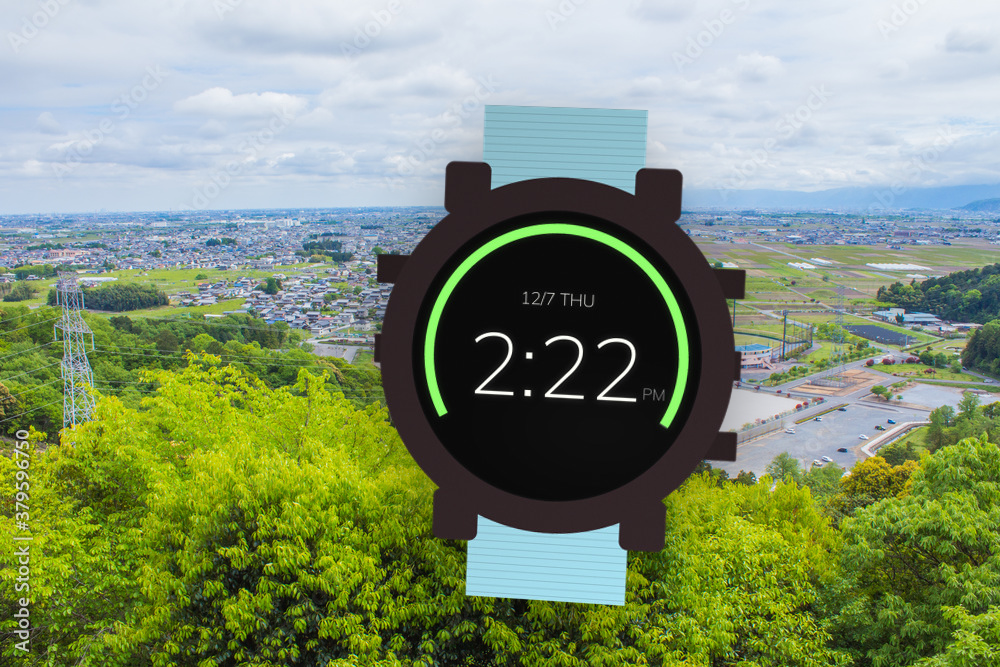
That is h=2 m=22
